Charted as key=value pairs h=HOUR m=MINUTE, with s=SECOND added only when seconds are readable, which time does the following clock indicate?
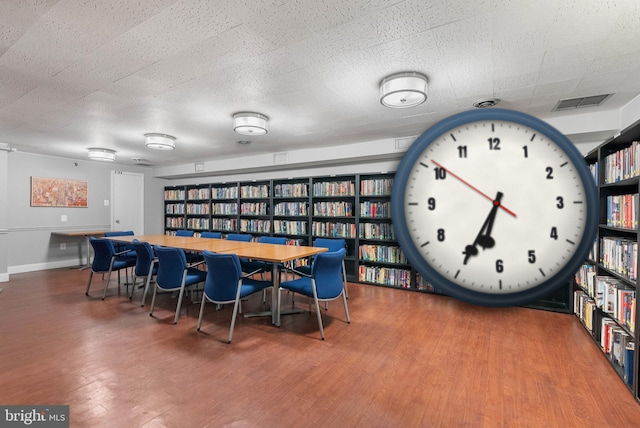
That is h=6 m=34 s=51
